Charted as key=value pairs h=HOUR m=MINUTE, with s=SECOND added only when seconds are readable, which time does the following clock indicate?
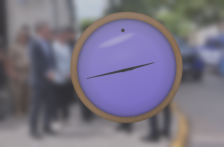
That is h=2 m=44
